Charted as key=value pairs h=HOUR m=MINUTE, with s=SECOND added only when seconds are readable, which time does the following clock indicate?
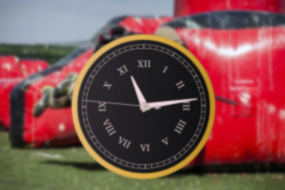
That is h=11 m=13 s=46
